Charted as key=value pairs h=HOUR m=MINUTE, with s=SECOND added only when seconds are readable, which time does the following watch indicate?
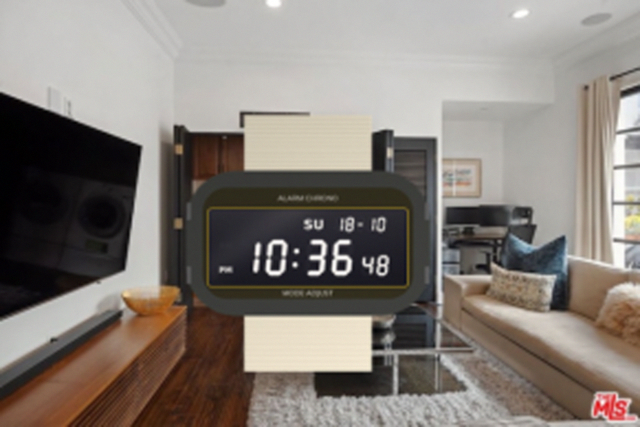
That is h=10 m=36 s=48
